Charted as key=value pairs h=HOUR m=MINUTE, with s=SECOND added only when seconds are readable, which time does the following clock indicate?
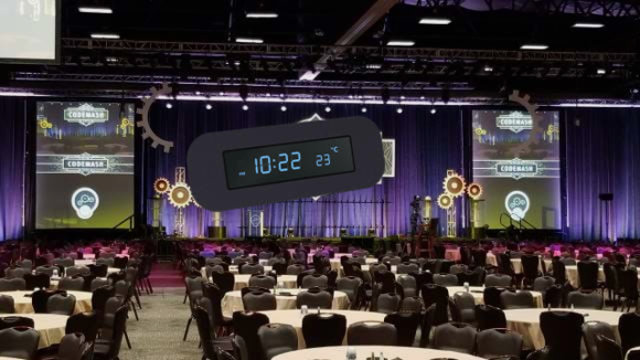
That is h=10 m=22
